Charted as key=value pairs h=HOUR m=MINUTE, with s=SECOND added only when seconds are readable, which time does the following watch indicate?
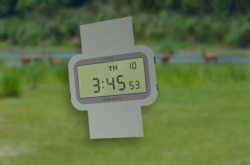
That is h=3 m=45 s=53
